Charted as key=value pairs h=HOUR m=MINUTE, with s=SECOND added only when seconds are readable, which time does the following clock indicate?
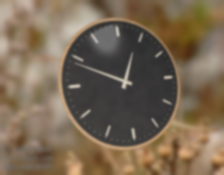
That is h=12 m=49
